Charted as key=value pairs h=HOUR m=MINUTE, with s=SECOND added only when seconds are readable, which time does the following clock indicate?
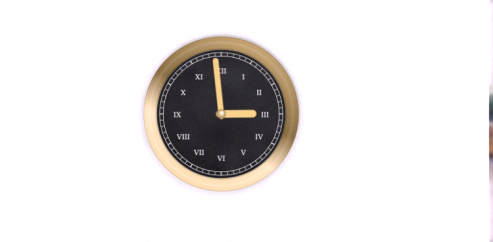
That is h=2 m=59
